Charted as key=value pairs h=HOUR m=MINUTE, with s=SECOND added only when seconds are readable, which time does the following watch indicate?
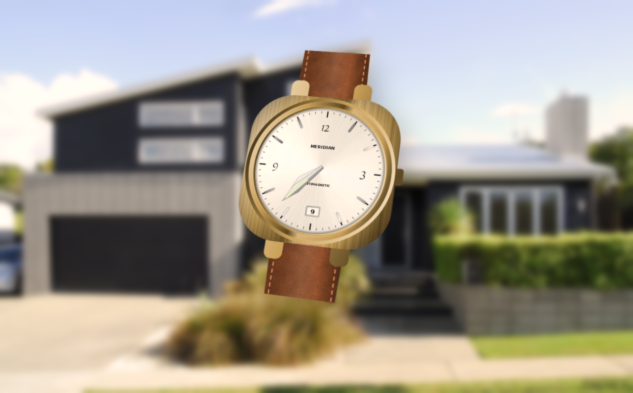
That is h=7 m=37
